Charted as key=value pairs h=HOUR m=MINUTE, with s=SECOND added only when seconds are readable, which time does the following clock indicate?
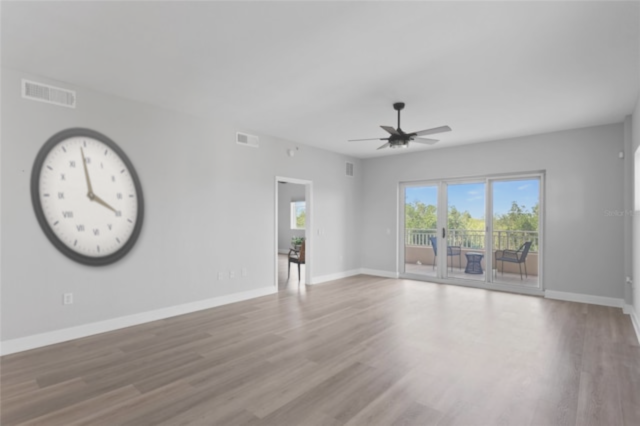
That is h=3 m=59
